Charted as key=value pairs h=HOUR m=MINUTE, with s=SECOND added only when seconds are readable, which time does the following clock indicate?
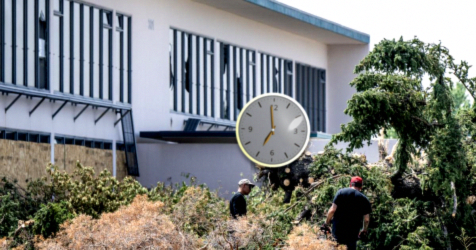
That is h=6 m=59
